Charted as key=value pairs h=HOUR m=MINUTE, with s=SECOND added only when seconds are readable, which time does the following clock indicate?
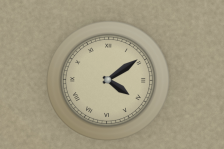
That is h=4 m=9
